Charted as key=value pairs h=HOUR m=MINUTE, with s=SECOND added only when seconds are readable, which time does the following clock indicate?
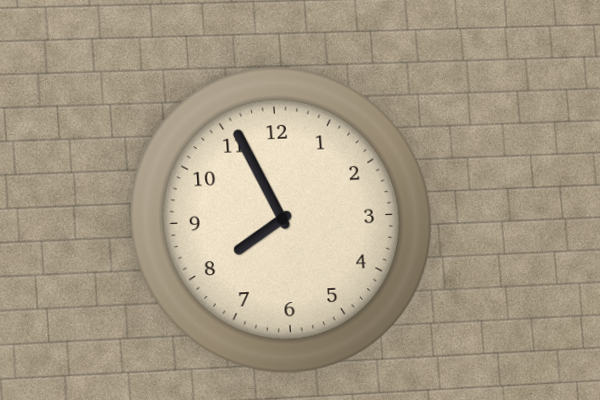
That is h=7 m=56
